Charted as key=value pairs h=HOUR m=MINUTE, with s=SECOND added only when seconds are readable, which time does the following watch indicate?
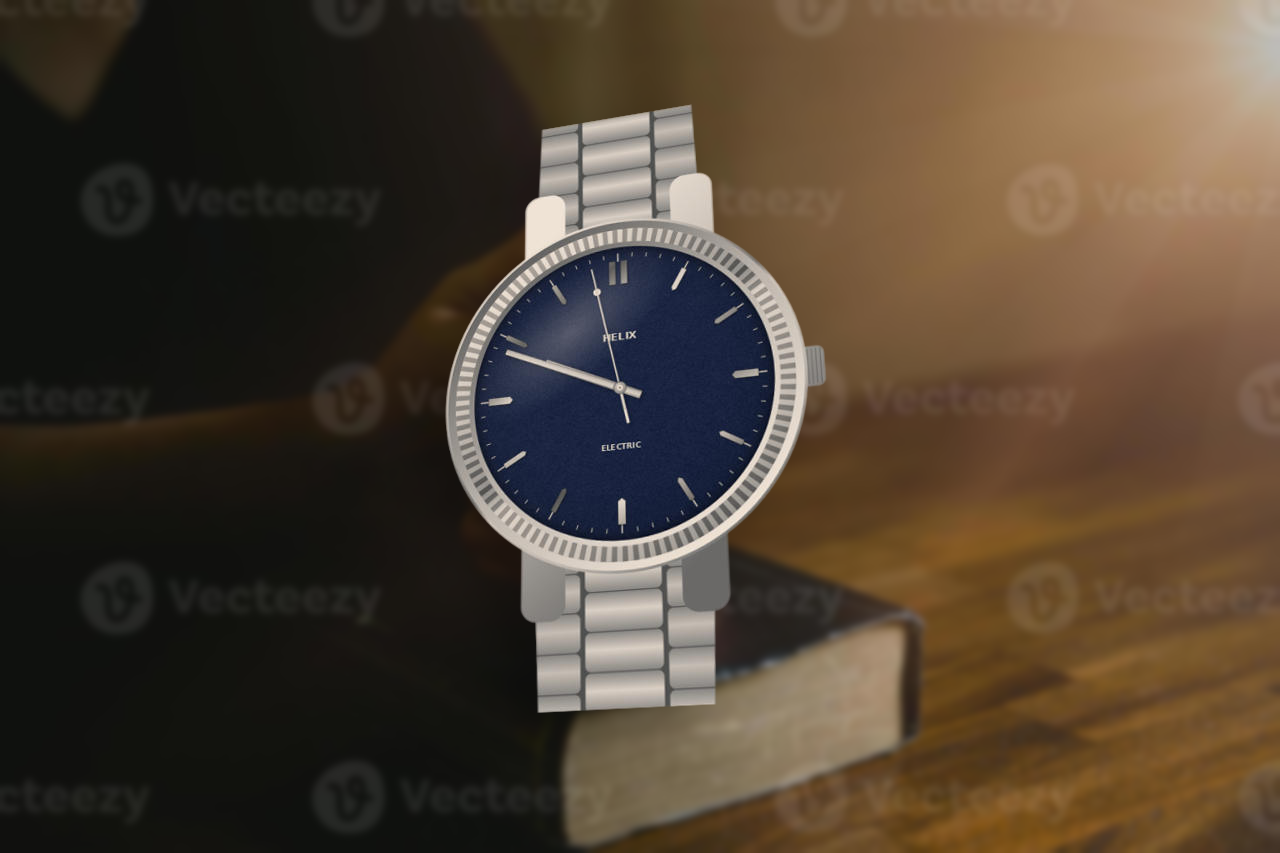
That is h=9 m=48 s=58
